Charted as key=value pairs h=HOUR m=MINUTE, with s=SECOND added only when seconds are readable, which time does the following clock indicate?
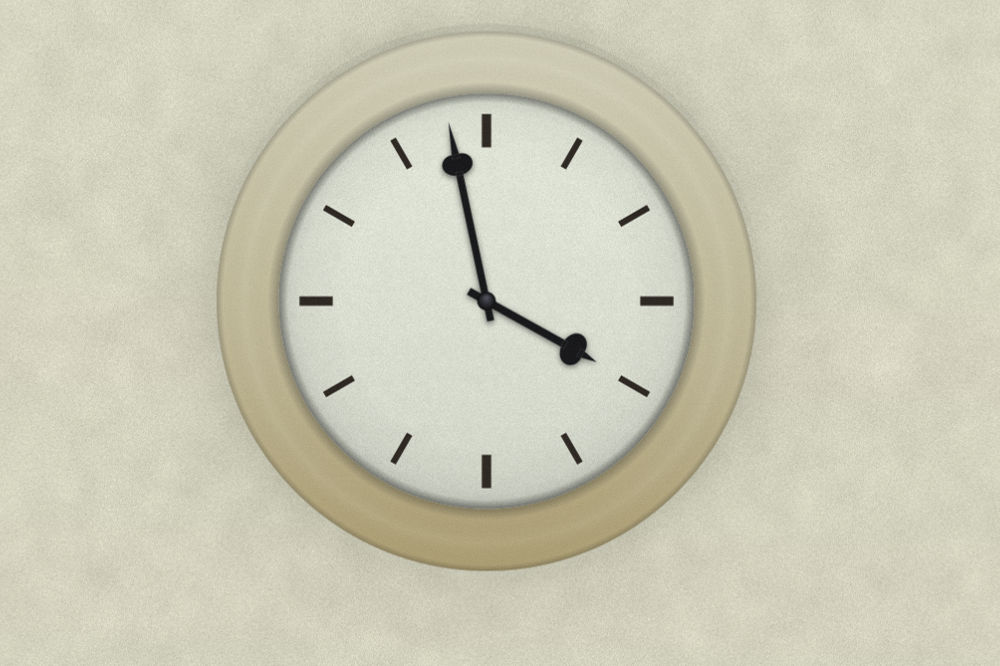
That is h=3 m=58
